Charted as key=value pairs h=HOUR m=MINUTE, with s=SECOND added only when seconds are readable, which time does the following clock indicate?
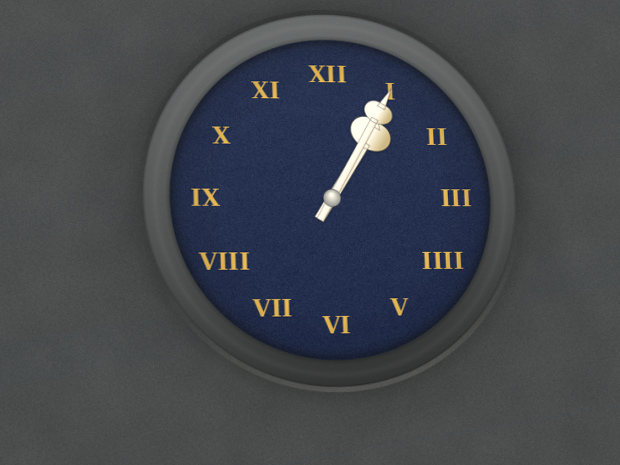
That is h=1 m=5
